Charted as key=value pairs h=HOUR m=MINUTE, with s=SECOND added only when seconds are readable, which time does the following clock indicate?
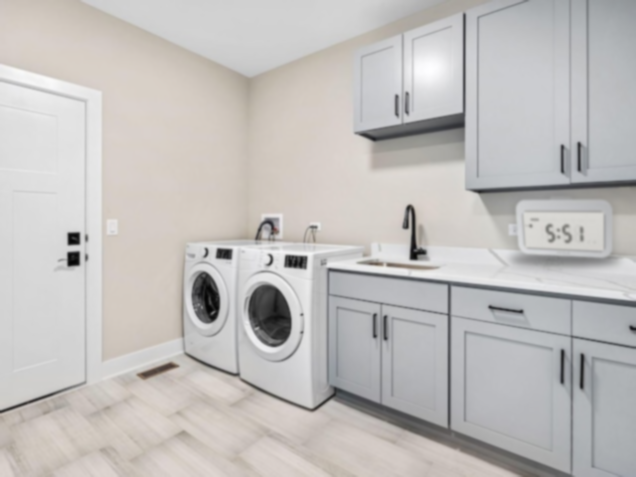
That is h=5 m=51
